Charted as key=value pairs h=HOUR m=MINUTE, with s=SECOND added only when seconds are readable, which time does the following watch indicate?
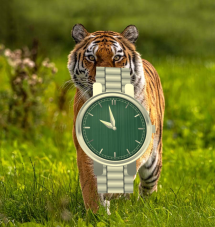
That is h=9 m=58
